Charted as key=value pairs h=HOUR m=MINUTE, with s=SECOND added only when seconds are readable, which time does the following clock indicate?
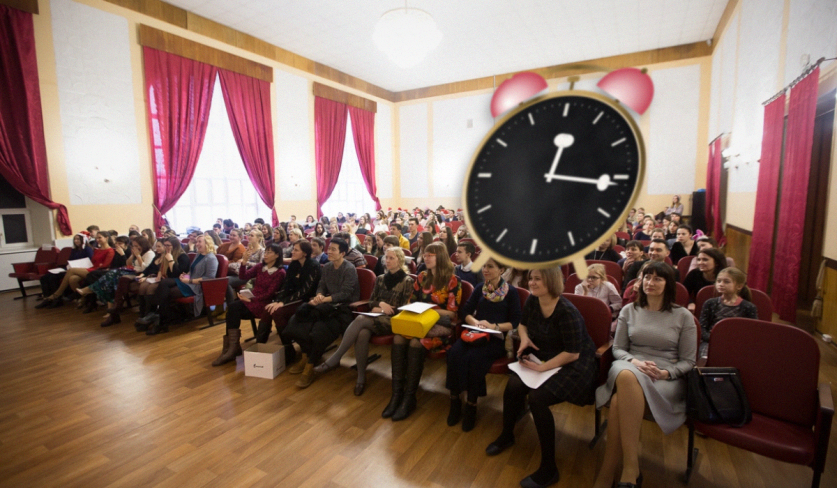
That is h=12 m=16
